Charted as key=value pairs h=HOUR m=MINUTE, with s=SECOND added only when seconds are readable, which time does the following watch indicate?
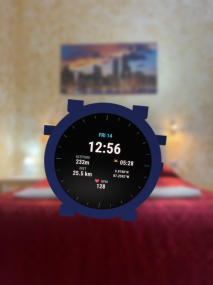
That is h=12 m=56
